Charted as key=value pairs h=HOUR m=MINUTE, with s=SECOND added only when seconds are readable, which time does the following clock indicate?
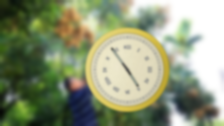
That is h=4 m=54
